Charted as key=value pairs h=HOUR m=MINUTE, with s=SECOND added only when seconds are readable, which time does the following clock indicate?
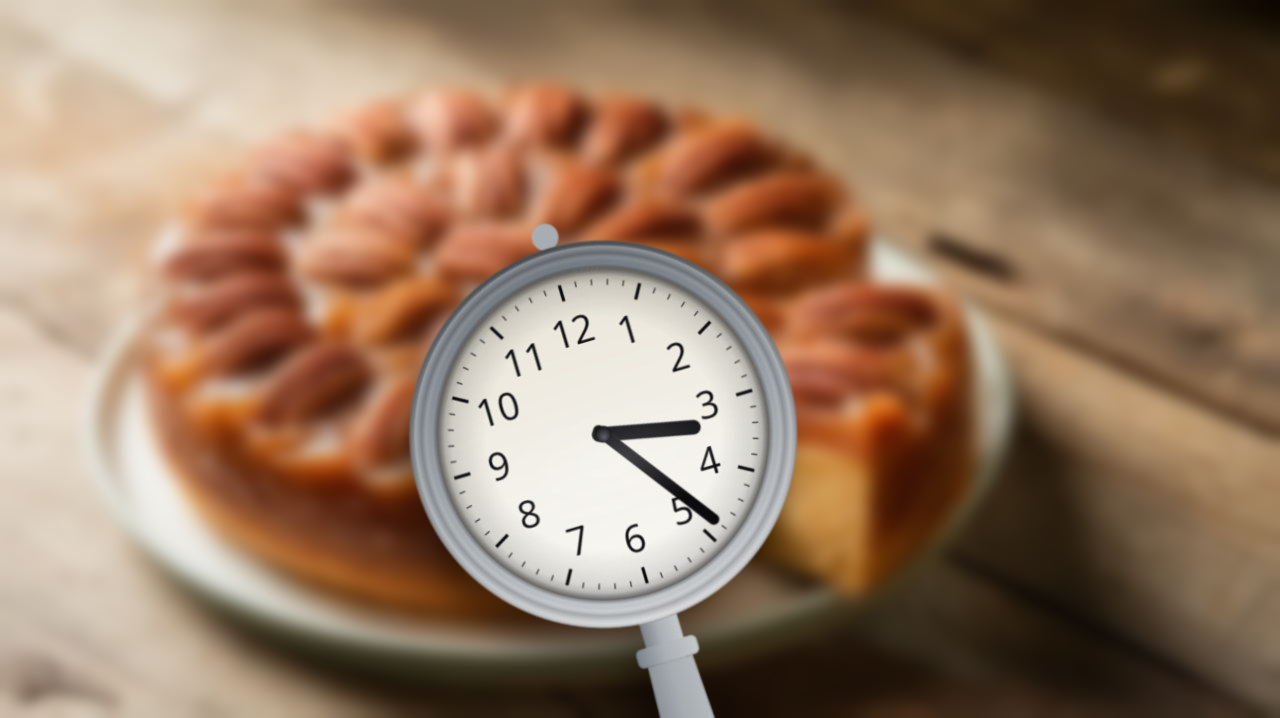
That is h=3 m=24
